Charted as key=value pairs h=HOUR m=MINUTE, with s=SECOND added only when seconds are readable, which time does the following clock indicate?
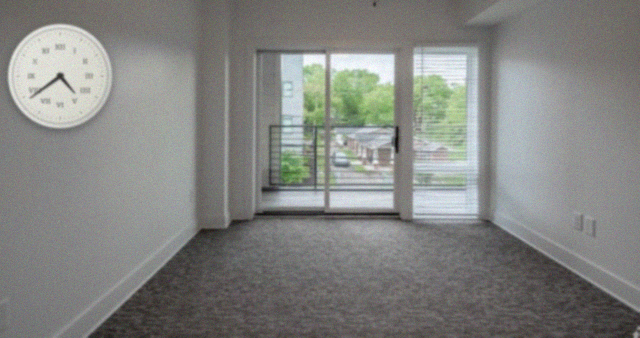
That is h=4 m=39
